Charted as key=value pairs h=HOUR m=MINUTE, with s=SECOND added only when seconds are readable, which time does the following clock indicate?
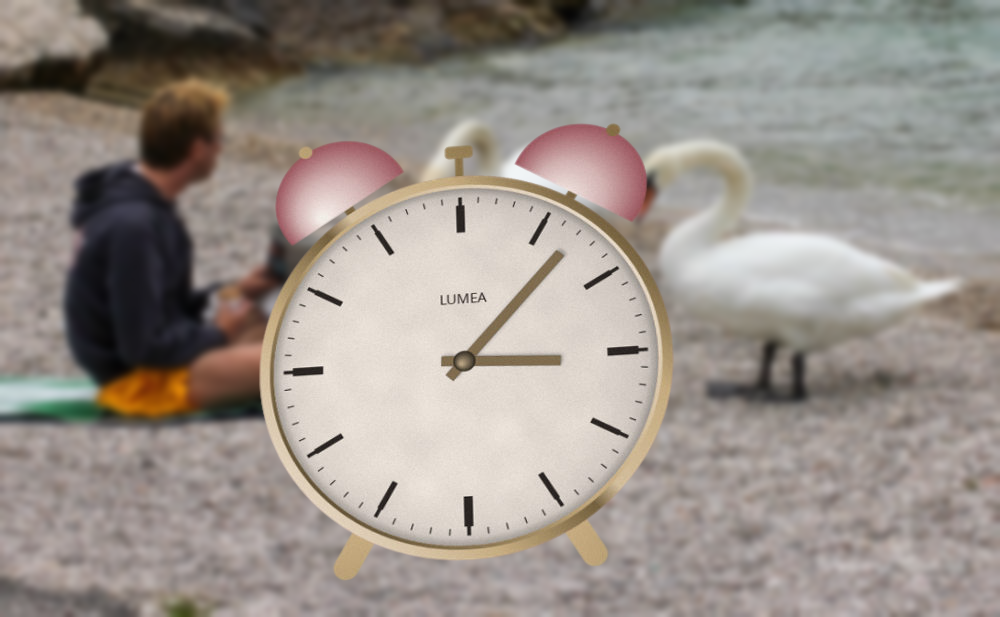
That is h=3 m=7
